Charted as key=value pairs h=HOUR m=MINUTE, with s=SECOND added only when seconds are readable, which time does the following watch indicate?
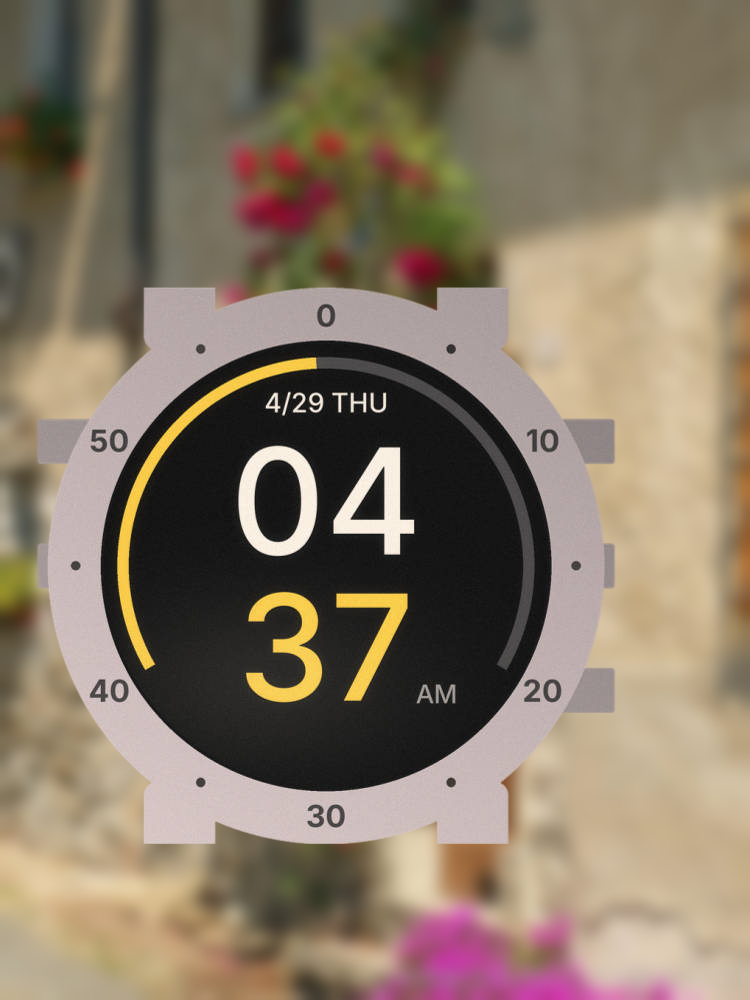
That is h=4 m=37
